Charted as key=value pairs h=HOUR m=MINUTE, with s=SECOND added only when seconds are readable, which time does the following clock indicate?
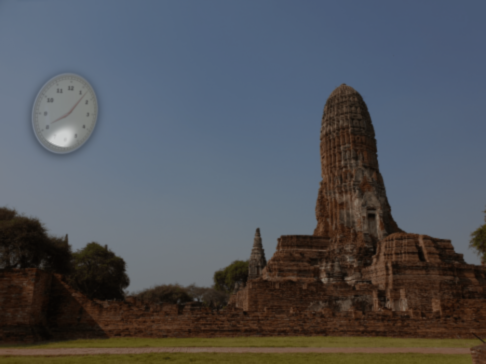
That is h=8 m=7
